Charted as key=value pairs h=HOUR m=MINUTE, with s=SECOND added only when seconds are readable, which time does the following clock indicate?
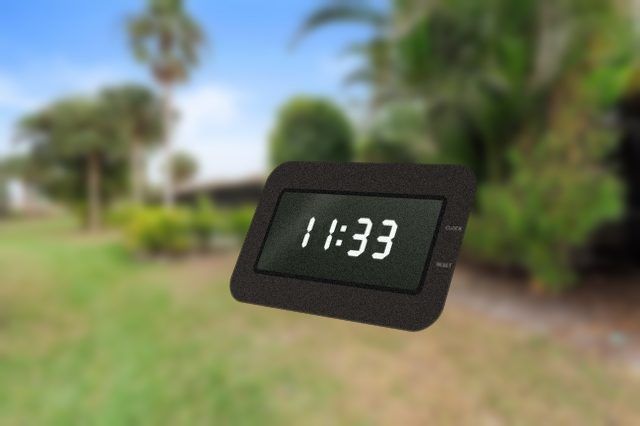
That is h=11 m=33
